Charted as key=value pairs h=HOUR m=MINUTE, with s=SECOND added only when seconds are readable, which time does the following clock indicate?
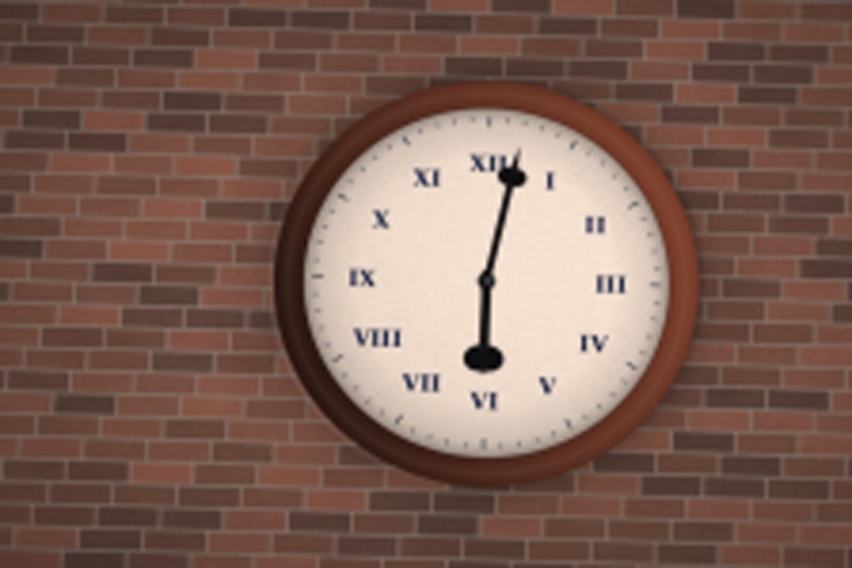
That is h=6 m=2
